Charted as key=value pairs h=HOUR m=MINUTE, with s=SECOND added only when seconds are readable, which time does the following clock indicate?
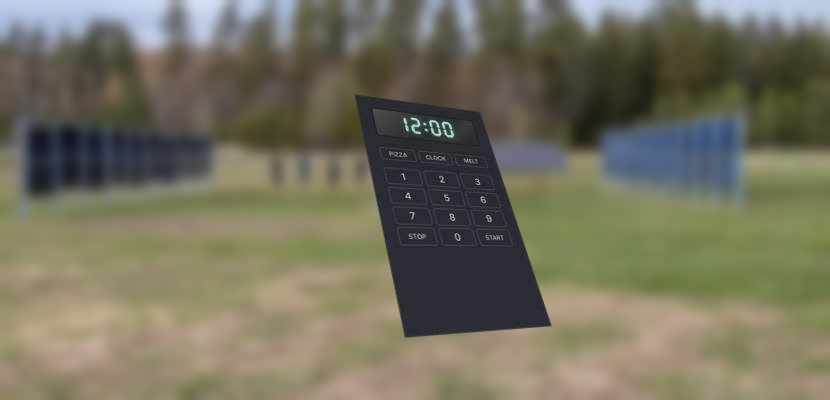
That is h=12 m=0
